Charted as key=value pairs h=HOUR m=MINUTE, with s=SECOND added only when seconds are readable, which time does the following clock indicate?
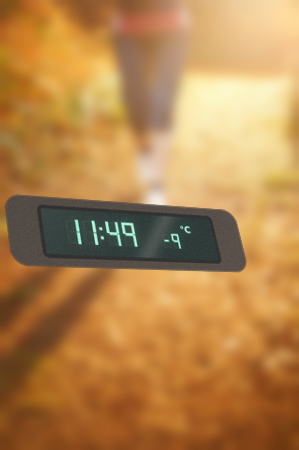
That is h=11 m=49
